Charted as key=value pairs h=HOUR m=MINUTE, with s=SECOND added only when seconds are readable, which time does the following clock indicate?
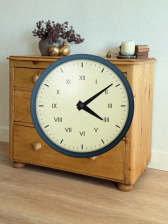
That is h=4 m=9
